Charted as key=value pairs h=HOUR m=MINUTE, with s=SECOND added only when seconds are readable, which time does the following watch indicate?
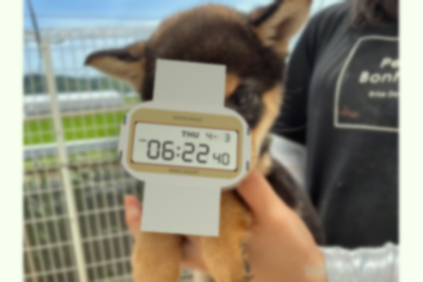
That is h=6 m=22 s=40
